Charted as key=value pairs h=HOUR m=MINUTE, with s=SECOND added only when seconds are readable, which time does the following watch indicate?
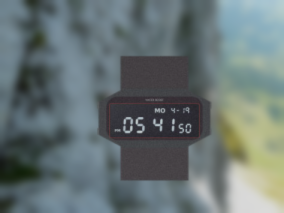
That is h=5 m=41 s=50
